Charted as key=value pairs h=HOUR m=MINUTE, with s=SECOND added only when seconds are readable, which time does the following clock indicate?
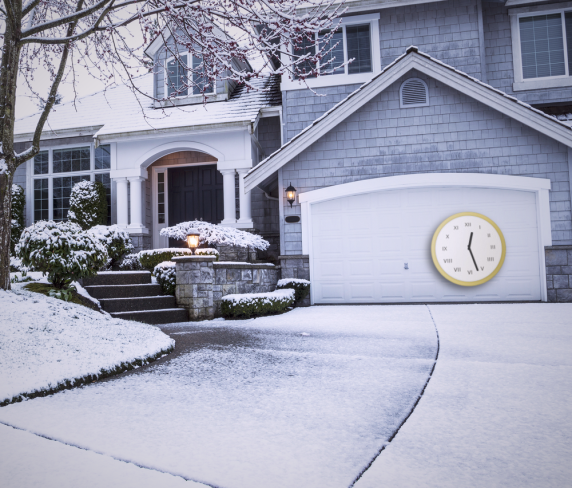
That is h=12 m=27
